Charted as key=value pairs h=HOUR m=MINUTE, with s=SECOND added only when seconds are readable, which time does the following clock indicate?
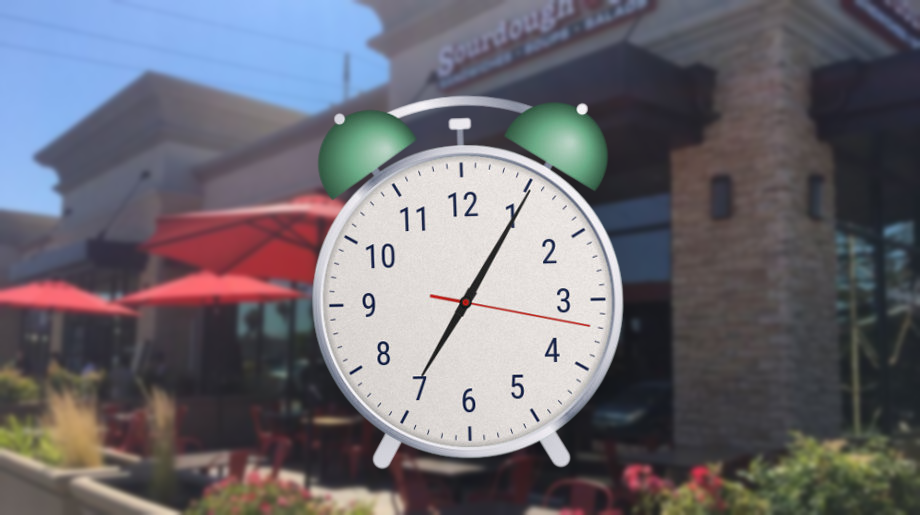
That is h=7 m=5 s=17
